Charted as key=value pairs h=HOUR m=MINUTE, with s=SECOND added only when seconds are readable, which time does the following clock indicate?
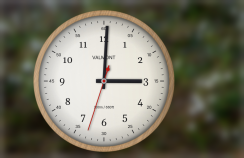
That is h=3 m=0 s=33
